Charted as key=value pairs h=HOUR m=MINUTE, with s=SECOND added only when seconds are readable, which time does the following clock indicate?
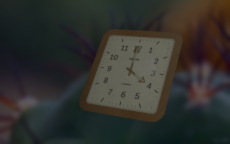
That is h=4 m=0
